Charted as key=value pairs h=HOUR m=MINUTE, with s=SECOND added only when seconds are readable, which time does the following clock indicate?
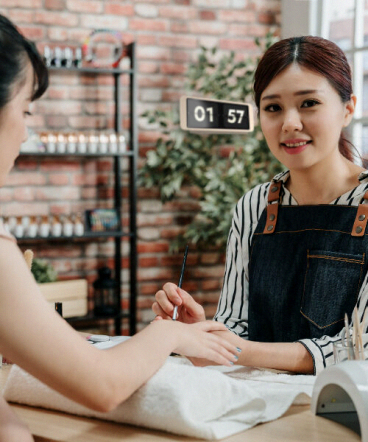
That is h=1 m=57
